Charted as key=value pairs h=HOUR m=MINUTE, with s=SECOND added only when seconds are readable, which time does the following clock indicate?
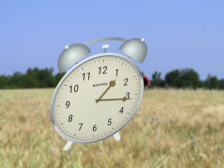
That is h=1 m=16
